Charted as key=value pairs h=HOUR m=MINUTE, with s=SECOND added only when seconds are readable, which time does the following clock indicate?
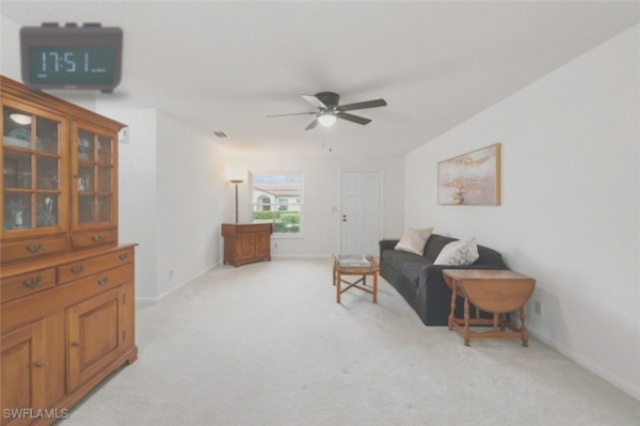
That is h=17 m=51
